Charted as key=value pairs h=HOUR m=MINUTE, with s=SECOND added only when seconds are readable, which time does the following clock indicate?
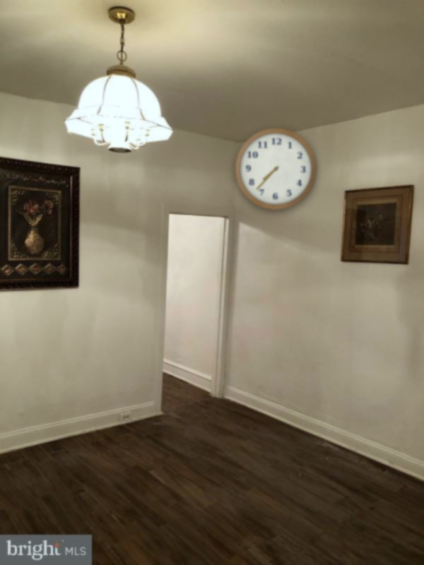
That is h=7 m=37
